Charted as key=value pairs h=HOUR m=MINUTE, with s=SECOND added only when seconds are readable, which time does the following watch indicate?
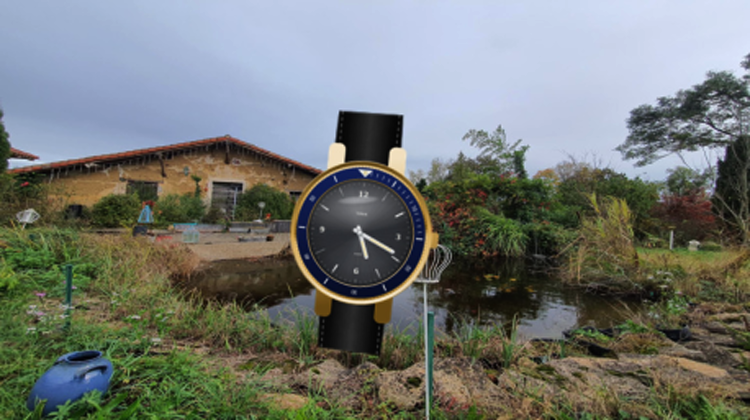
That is h=5 m=19
